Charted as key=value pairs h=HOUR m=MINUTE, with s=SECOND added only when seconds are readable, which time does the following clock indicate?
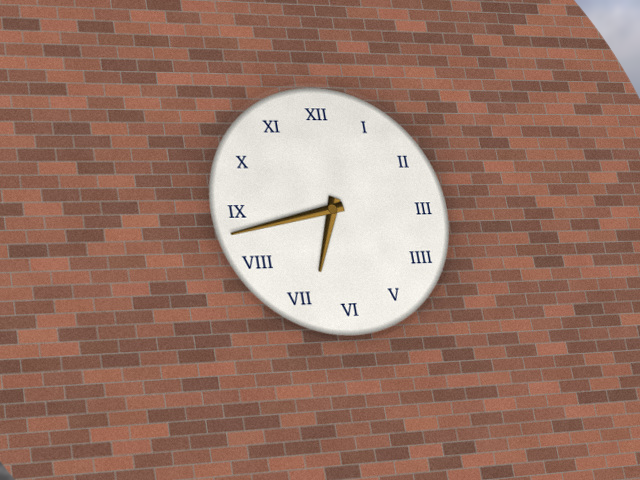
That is h=6 m=43
